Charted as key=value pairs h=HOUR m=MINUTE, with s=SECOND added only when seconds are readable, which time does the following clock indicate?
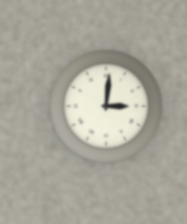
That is h=3 m=1
